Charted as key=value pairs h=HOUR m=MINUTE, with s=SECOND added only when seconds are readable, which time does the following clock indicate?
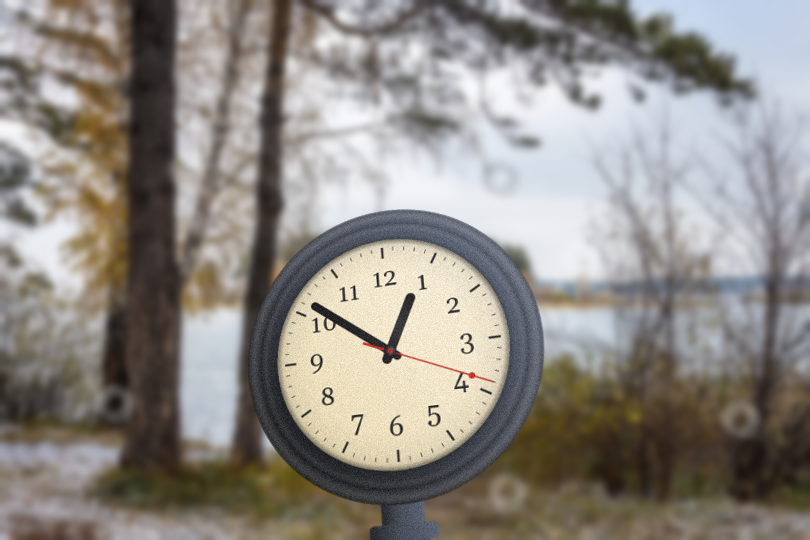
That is h=12 m=51 s=19
